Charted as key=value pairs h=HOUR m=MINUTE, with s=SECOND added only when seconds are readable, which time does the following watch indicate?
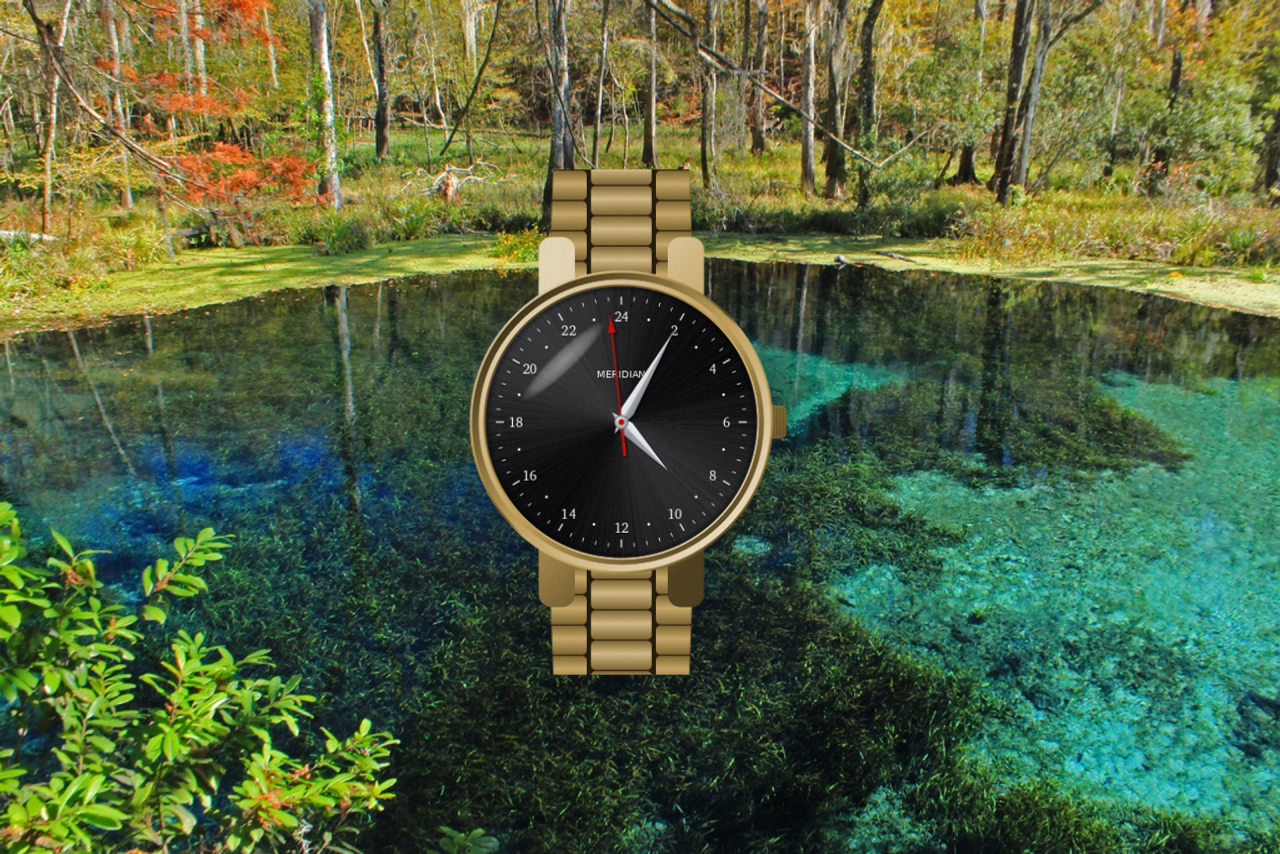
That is h=9 m=4 s=59
